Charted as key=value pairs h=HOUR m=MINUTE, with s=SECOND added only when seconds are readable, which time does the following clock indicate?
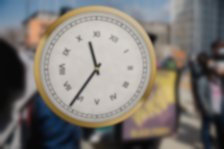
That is h=10 m=31
